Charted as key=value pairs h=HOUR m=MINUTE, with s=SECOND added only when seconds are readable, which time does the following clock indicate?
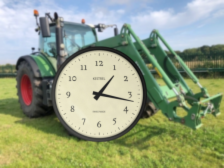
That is h=1 m=17
